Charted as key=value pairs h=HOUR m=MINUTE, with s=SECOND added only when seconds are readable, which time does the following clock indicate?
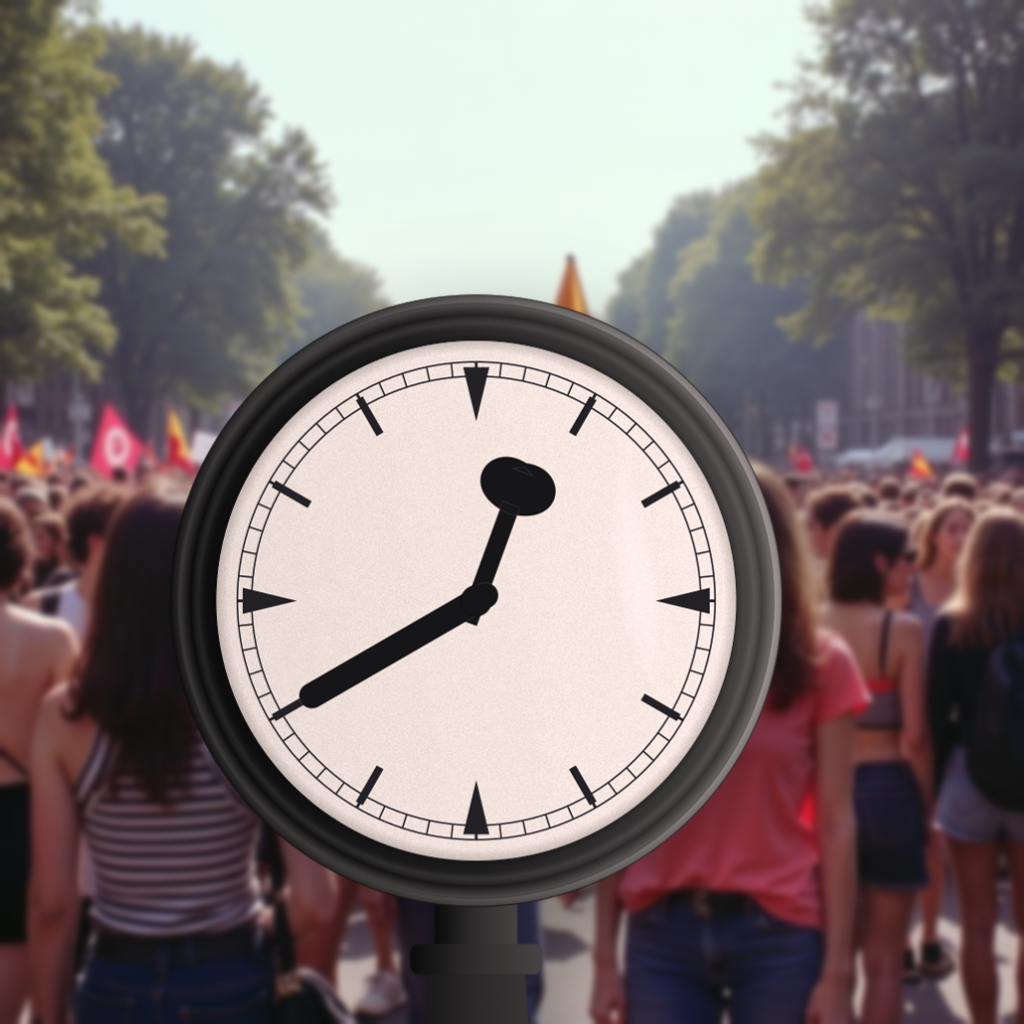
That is h=12 m=40
